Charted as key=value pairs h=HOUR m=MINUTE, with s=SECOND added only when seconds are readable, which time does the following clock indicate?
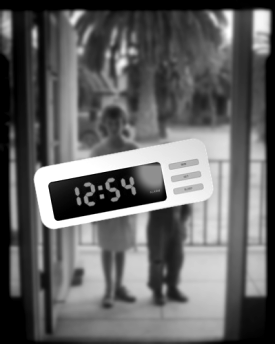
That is h=12 m=54
